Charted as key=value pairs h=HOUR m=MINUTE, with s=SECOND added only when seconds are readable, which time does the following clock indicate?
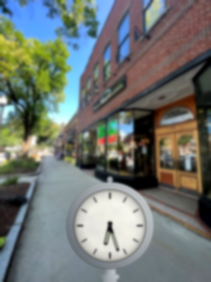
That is h=6 m=27
